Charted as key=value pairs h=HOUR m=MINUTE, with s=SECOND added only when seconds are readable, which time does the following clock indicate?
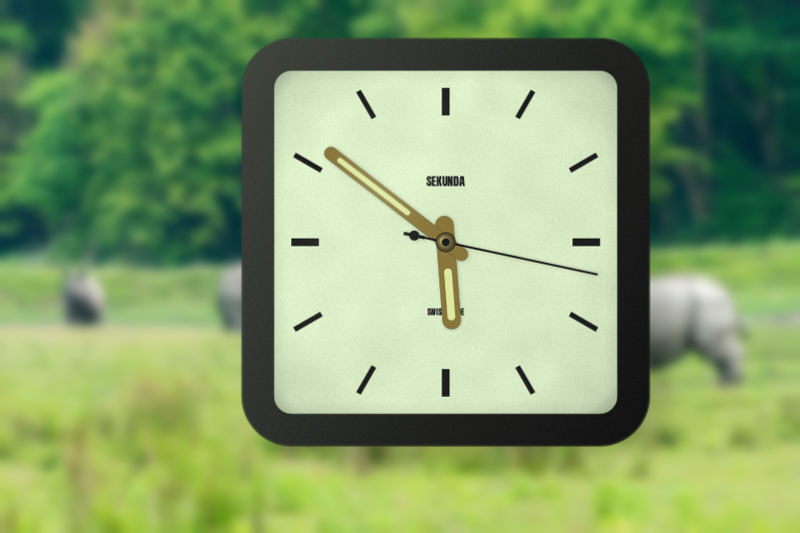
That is h=5 m=51 s=17
